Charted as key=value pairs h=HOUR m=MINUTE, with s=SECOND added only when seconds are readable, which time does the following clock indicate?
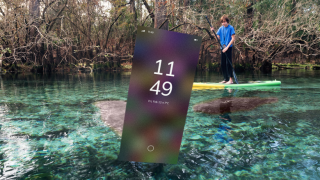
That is h=11 m=49
